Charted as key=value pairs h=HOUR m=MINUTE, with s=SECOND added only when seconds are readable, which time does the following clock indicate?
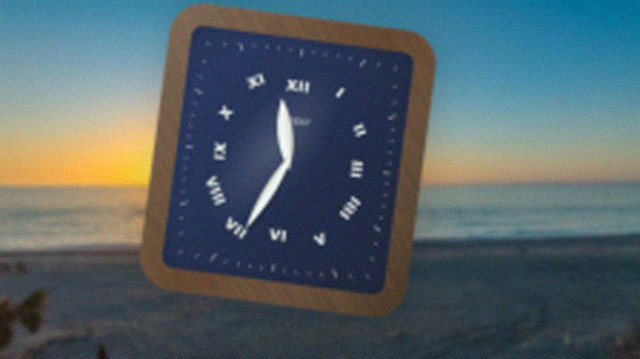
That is h=11 m=34
